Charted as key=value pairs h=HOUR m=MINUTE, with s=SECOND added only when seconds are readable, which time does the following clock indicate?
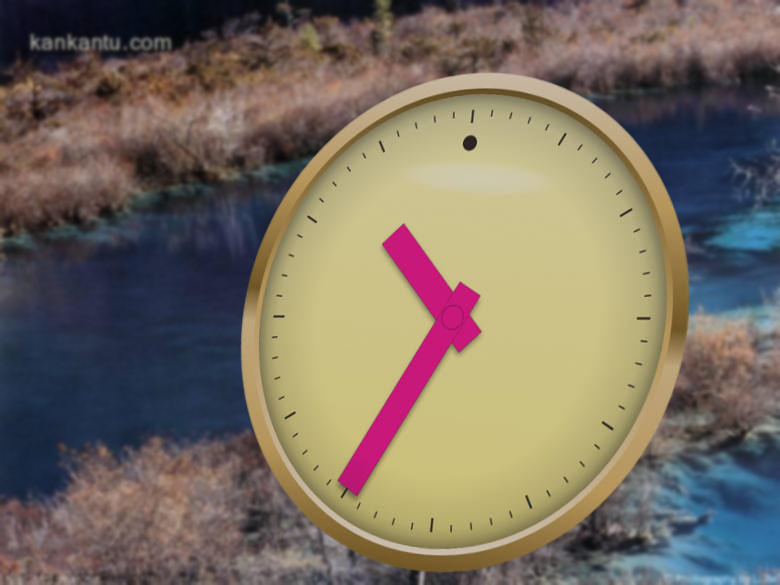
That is h=10 m=35
